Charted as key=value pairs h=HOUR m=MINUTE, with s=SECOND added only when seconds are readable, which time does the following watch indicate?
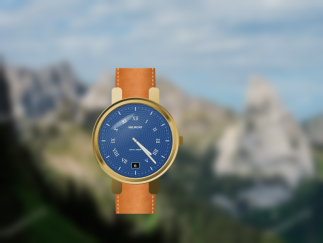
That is h=4 m=23
